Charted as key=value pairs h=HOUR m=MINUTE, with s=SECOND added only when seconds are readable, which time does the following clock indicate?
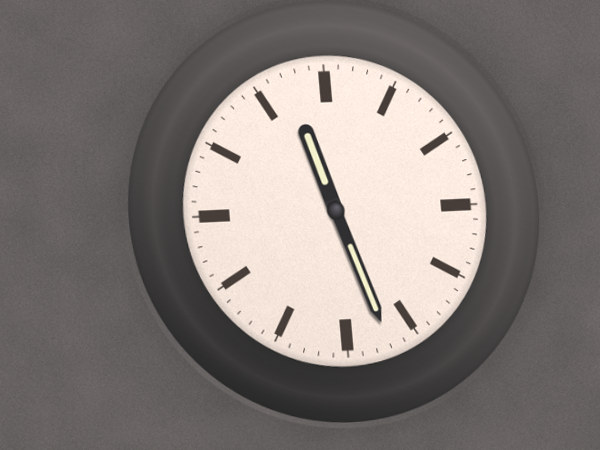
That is h=11 m=27
